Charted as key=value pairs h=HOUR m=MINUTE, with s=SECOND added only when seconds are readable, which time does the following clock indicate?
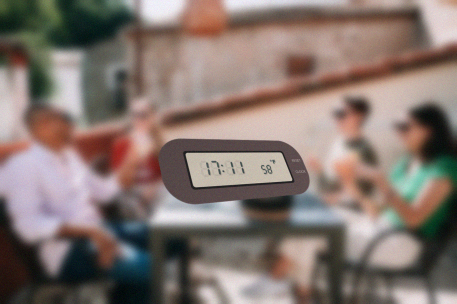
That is h=17 m=11
